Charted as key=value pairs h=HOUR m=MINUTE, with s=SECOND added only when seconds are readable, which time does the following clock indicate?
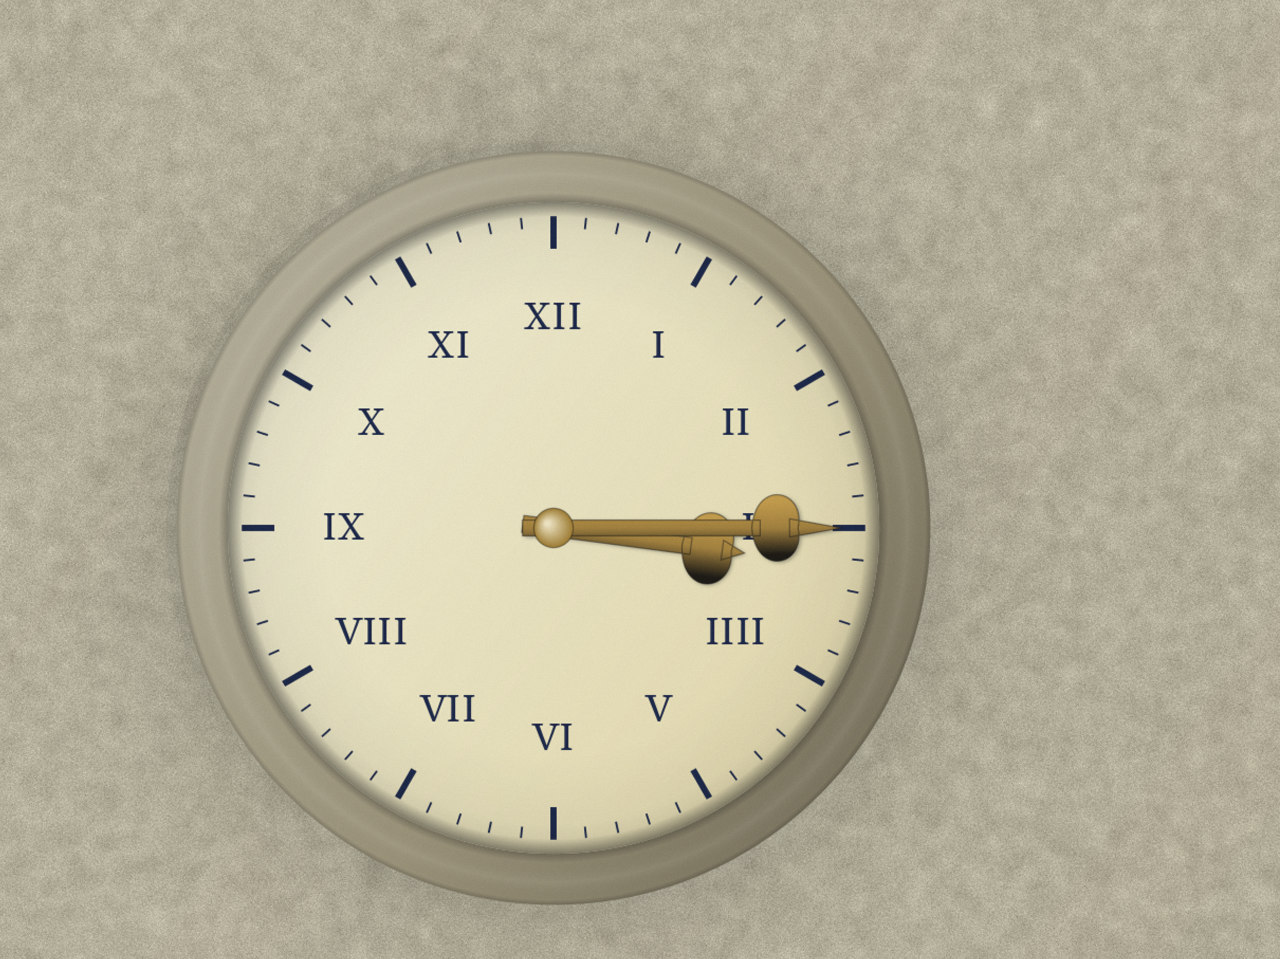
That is h=3 m=15
